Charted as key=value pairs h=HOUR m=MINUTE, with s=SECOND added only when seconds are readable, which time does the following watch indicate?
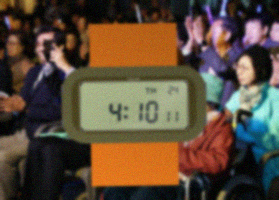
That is h=4 m=10 s=11
